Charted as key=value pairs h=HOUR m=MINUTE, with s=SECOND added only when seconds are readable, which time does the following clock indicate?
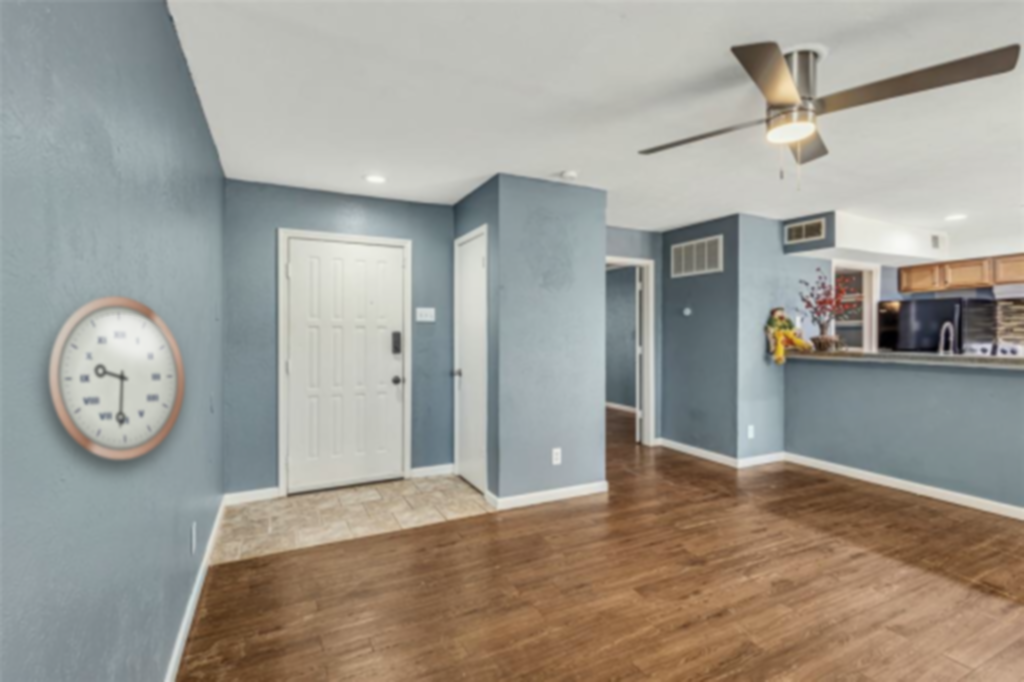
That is h=9 m=31
